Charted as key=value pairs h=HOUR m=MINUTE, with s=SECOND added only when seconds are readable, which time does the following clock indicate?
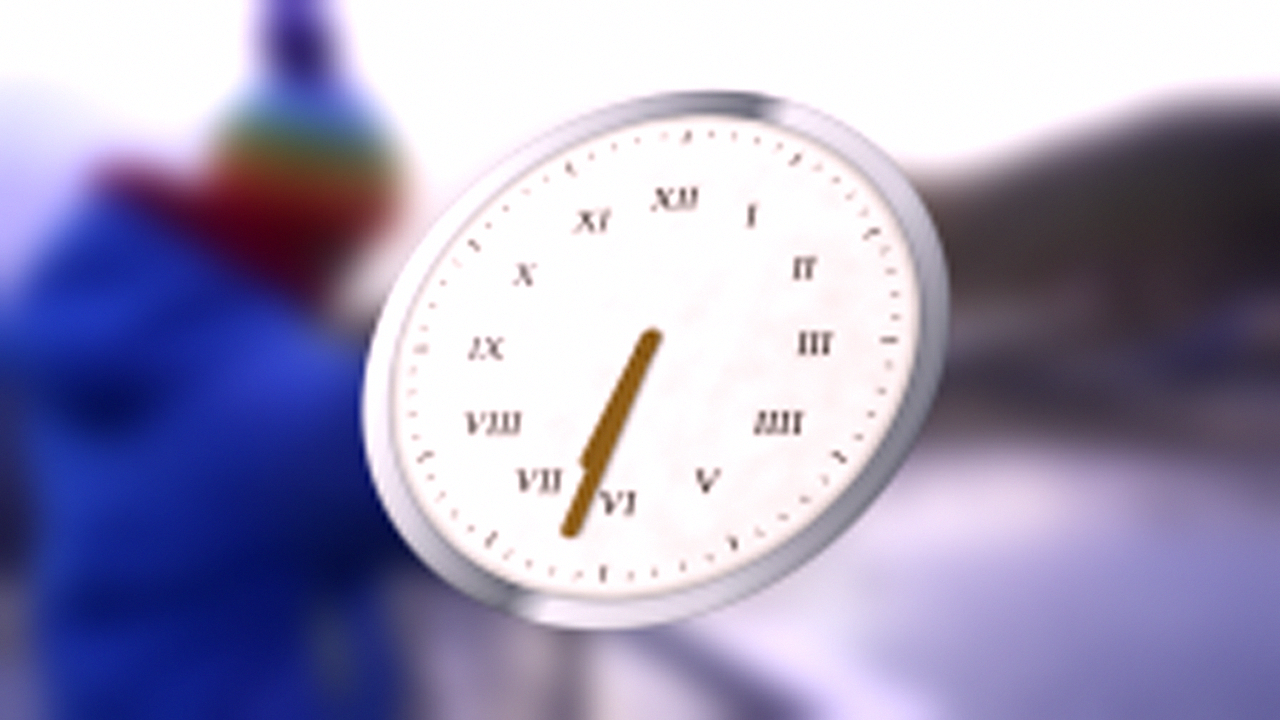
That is h=6 m=32
